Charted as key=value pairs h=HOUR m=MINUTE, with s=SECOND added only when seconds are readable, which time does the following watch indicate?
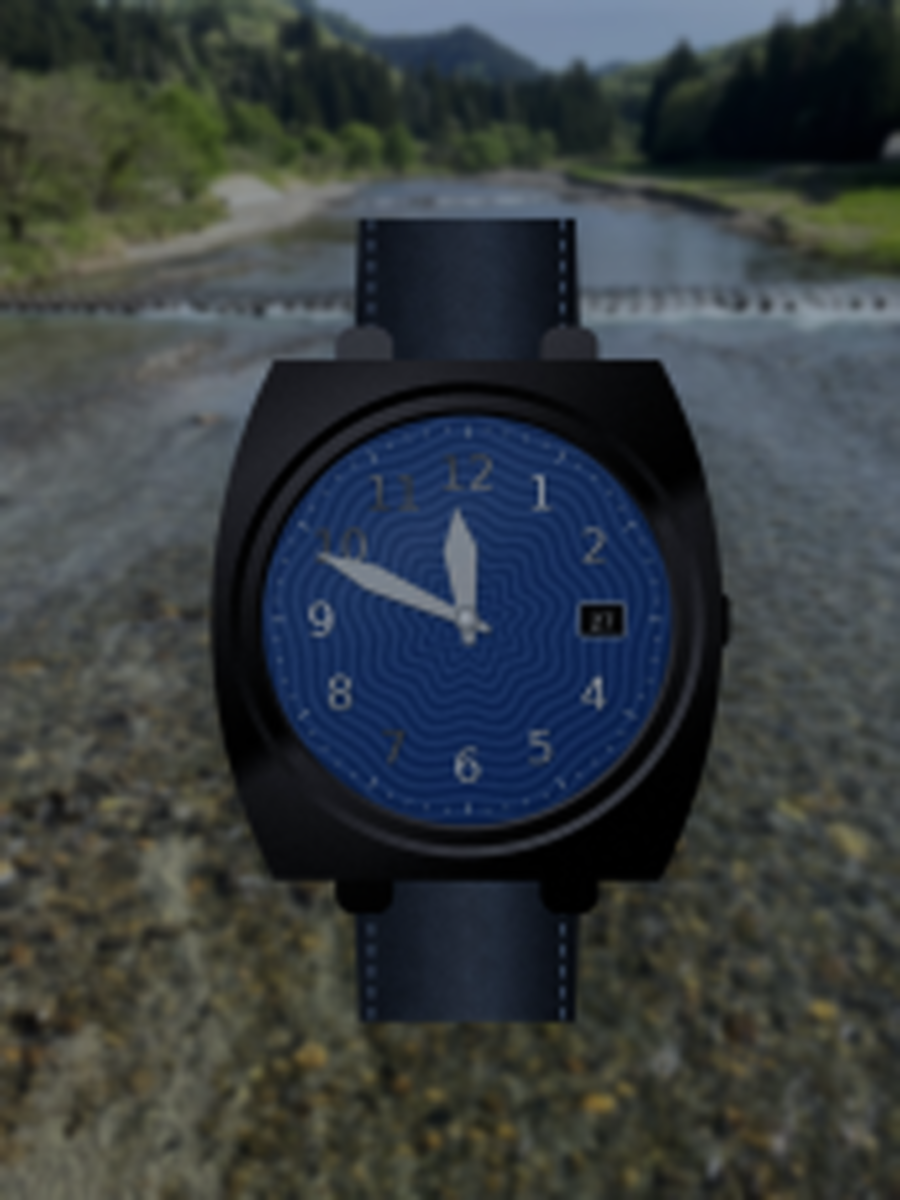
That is h=11 m=49
